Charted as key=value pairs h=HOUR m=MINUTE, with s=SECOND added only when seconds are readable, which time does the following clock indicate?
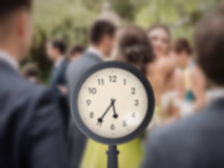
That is h=5 m=36
